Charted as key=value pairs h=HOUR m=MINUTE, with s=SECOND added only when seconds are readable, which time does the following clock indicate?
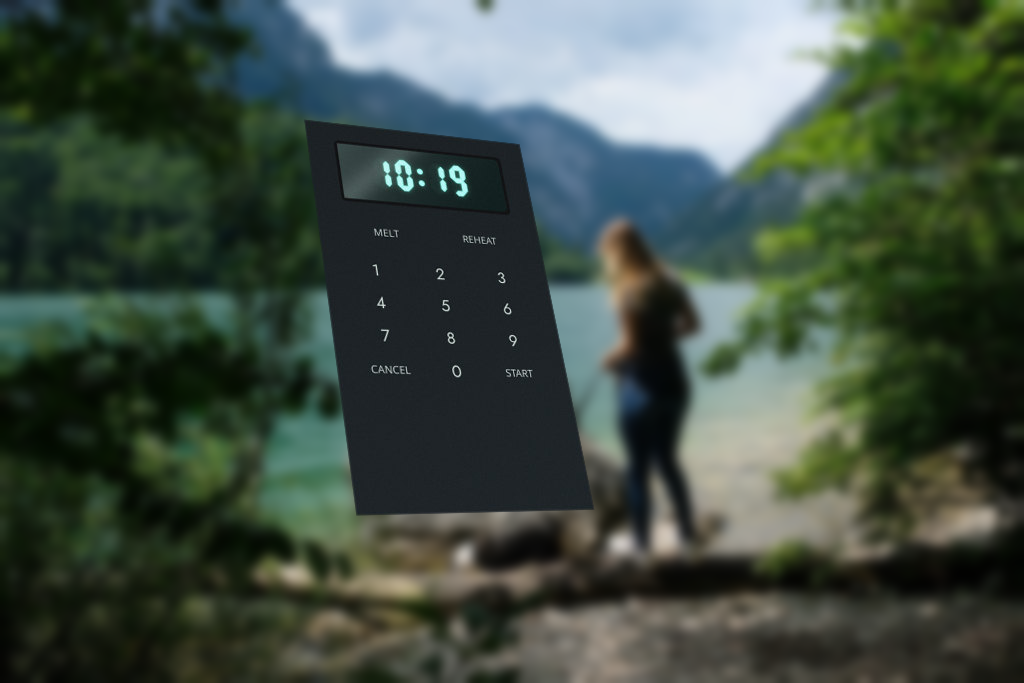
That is h=10 m=19
